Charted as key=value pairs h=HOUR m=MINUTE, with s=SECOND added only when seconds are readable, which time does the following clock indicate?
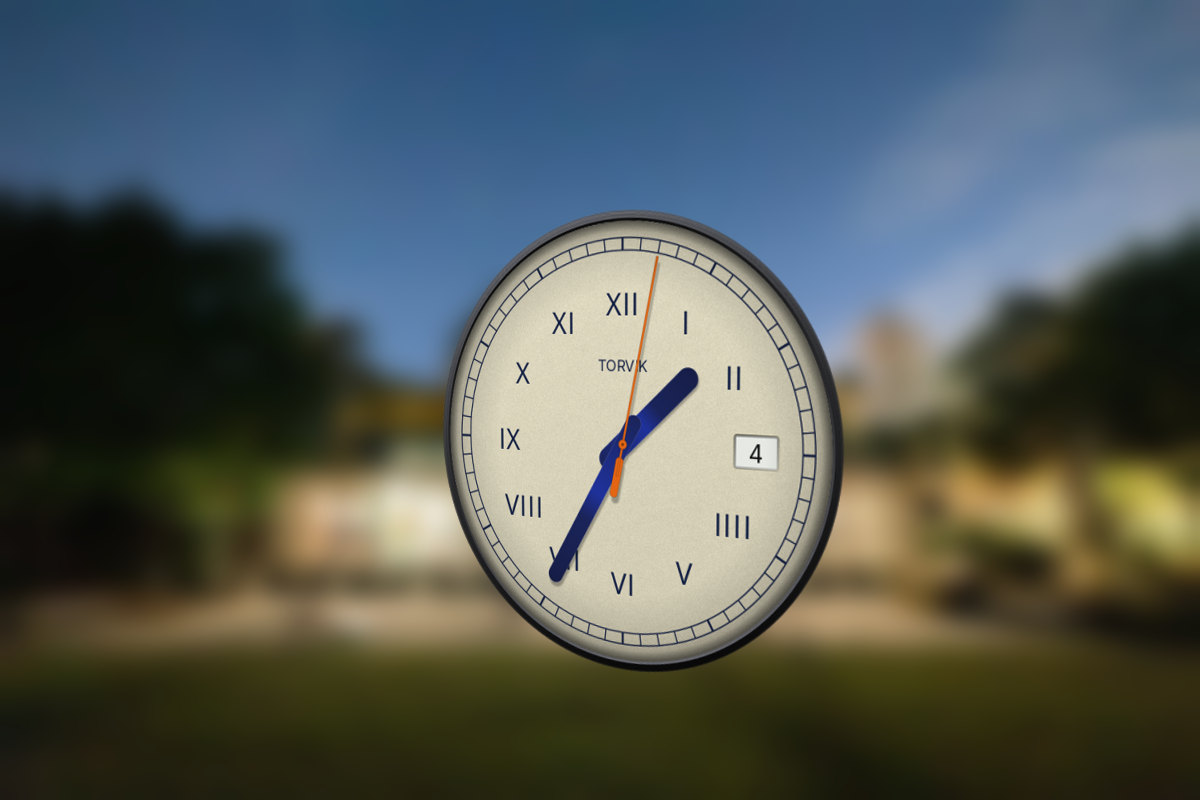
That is h=1 m=35 s=2
